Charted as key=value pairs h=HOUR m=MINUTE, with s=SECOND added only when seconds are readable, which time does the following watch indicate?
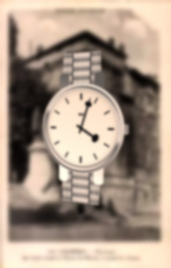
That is h=4 m=3
